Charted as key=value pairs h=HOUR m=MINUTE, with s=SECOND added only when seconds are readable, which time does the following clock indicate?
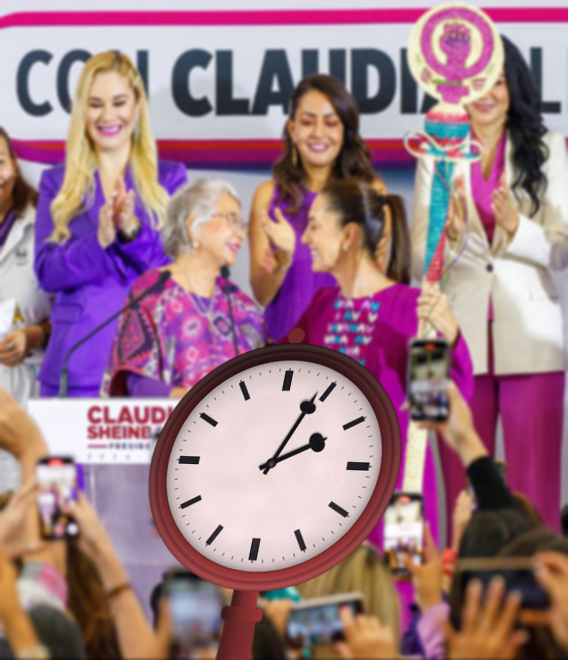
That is h=2 m=4
